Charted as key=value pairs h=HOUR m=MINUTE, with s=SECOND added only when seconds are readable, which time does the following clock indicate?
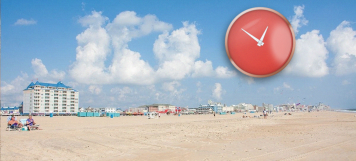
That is h=12 m=51
